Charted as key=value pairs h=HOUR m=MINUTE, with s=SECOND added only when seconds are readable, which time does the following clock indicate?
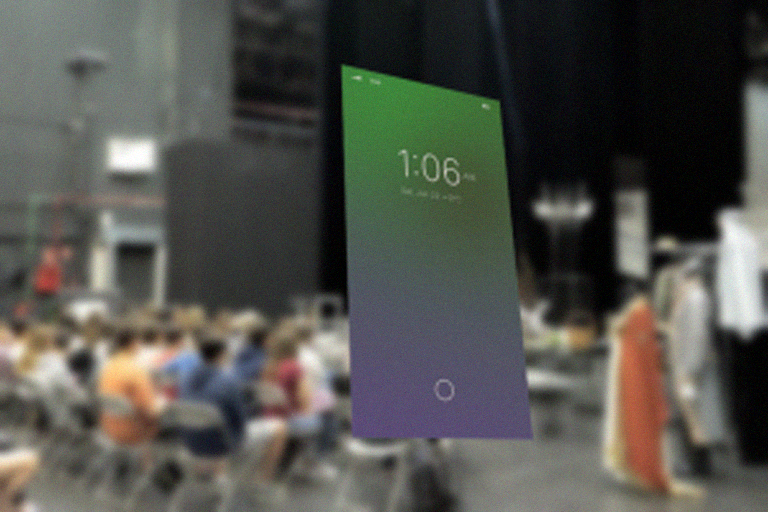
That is h=1 m=6
